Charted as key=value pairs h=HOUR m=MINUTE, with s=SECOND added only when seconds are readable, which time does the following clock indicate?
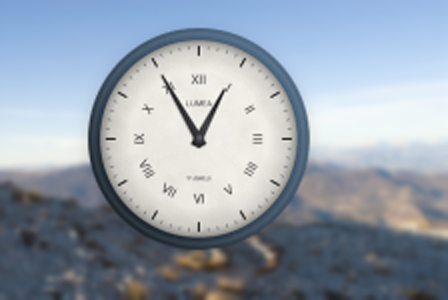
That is h=12 m=55
